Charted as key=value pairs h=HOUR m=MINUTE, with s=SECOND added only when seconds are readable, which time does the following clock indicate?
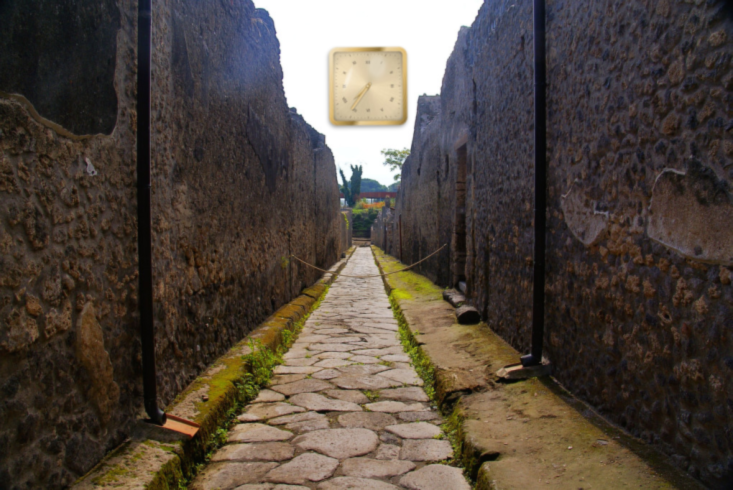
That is h=7 m=36
